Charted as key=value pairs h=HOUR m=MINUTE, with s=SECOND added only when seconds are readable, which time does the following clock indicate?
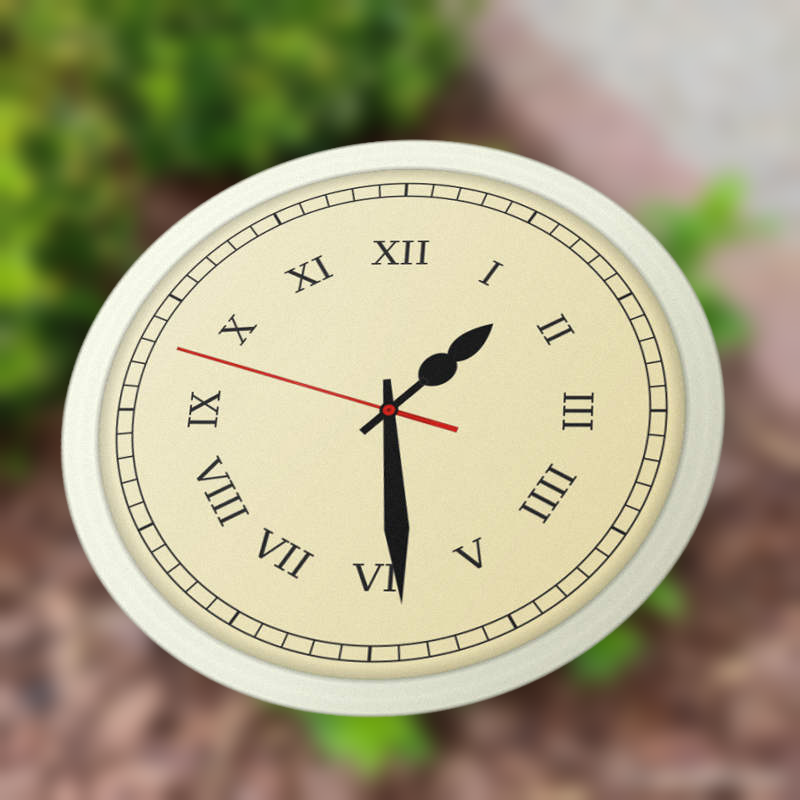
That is h=1 m=28 s=48
